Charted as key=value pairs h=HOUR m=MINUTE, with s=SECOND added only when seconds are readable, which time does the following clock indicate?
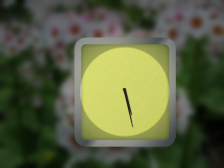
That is h=5 m=28
